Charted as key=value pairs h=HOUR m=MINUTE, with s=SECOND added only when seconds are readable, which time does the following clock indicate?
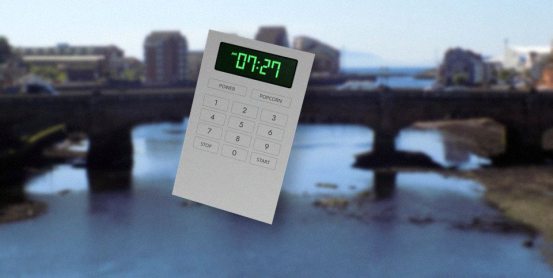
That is h=7 m=27
